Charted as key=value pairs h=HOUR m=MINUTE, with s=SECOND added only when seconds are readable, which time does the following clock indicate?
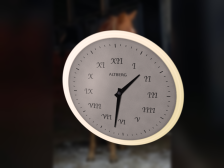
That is h=1 m=32
